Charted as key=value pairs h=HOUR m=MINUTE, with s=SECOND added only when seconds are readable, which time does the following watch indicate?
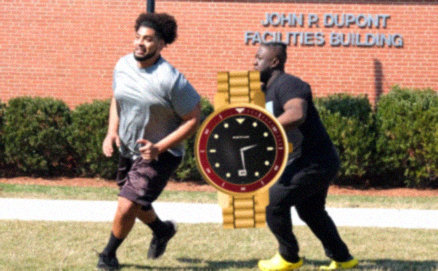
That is h=2 m=29
